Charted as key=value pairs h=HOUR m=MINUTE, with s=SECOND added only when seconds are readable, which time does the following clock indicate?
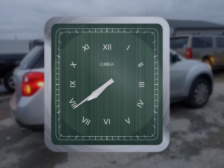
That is h=7 m=39
